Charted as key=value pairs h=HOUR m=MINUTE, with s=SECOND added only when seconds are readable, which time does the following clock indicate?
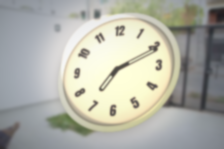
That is h=7 m=11
